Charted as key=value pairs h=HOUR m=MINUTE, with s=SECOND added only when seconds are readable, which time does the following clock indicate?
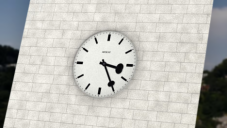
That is h=3 m=25
